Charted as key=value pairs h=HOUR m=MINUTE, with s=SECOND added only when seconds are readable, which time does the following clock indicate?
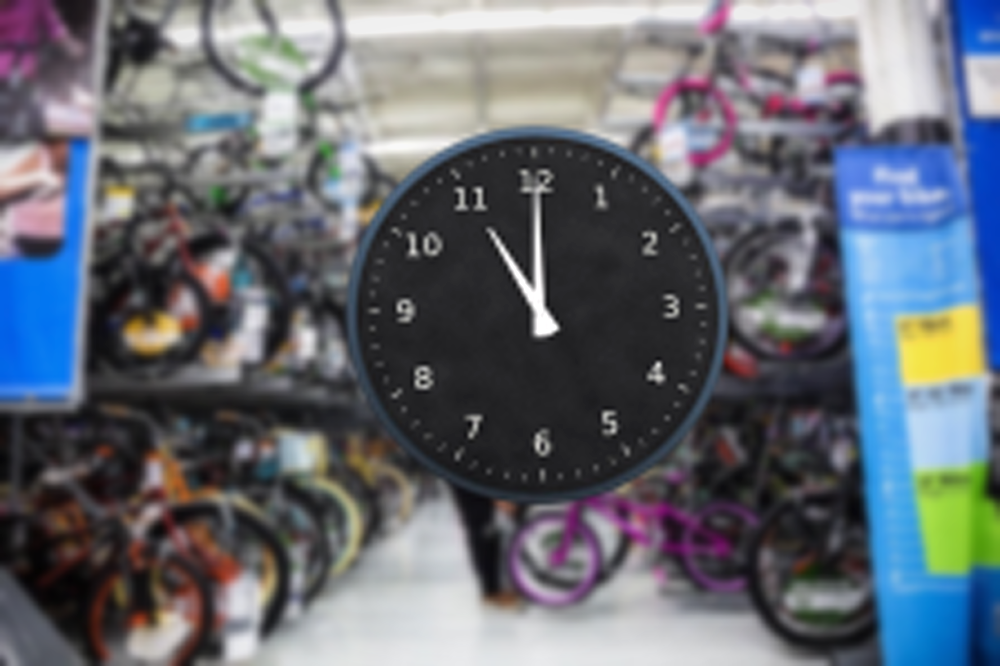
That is h=11 m=0
